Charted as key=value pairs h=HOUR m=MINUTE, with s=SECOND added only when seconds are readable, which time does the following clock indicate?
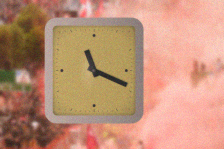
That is h=11 m=19
